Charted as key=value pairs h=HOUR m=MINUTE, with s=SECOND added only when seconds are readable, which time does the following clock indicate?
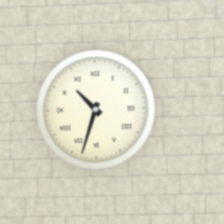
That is h=10 m=33
